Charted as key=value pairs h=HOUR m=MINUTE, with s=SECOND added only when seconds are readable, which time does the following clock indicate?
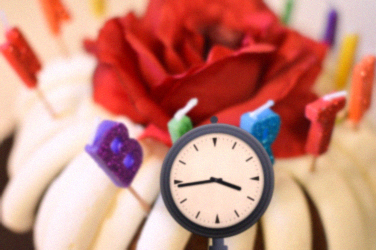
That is h=3 m=44
